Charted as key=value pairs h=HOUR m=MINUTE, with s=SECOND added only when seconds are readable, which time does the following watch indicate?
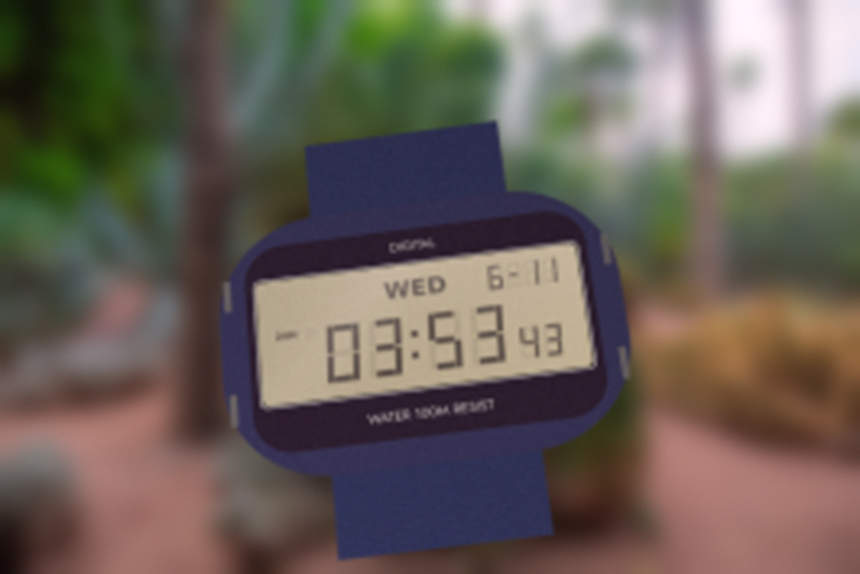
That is h=3 m=53 s=43
